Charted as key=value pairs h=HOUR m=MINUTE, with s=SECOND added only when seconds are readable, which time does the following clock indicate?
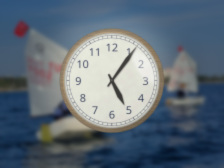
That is h=5 m=6
